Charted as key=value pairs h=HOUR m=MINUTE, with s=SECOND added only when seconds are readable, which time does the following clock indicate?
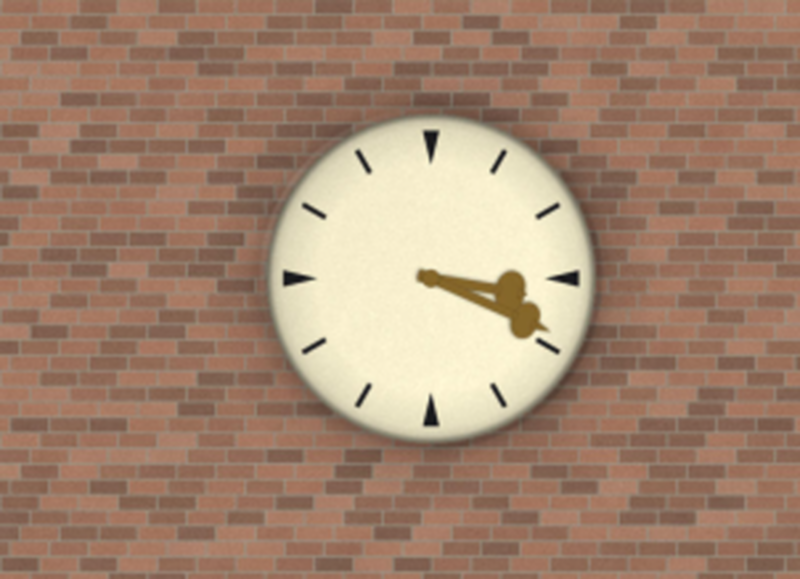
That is h=3 m=19
